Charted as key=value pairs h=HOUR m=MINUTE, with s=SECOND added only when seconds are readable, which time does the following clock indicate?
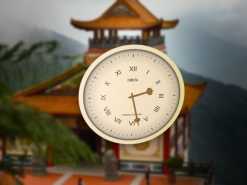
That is h=2 m=28
